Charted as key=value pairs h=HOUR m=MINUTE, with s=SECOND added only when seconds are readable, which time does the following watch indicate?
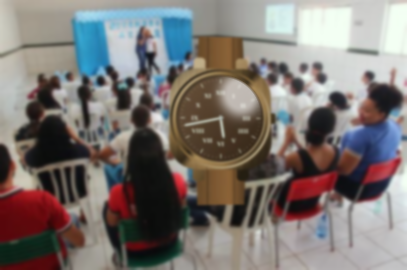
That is h=5 m=43
